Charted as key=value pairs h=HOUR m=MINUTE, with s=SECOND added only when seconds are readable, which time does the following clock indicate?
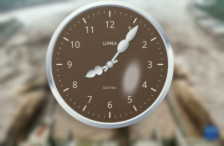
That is h=8 m=6
